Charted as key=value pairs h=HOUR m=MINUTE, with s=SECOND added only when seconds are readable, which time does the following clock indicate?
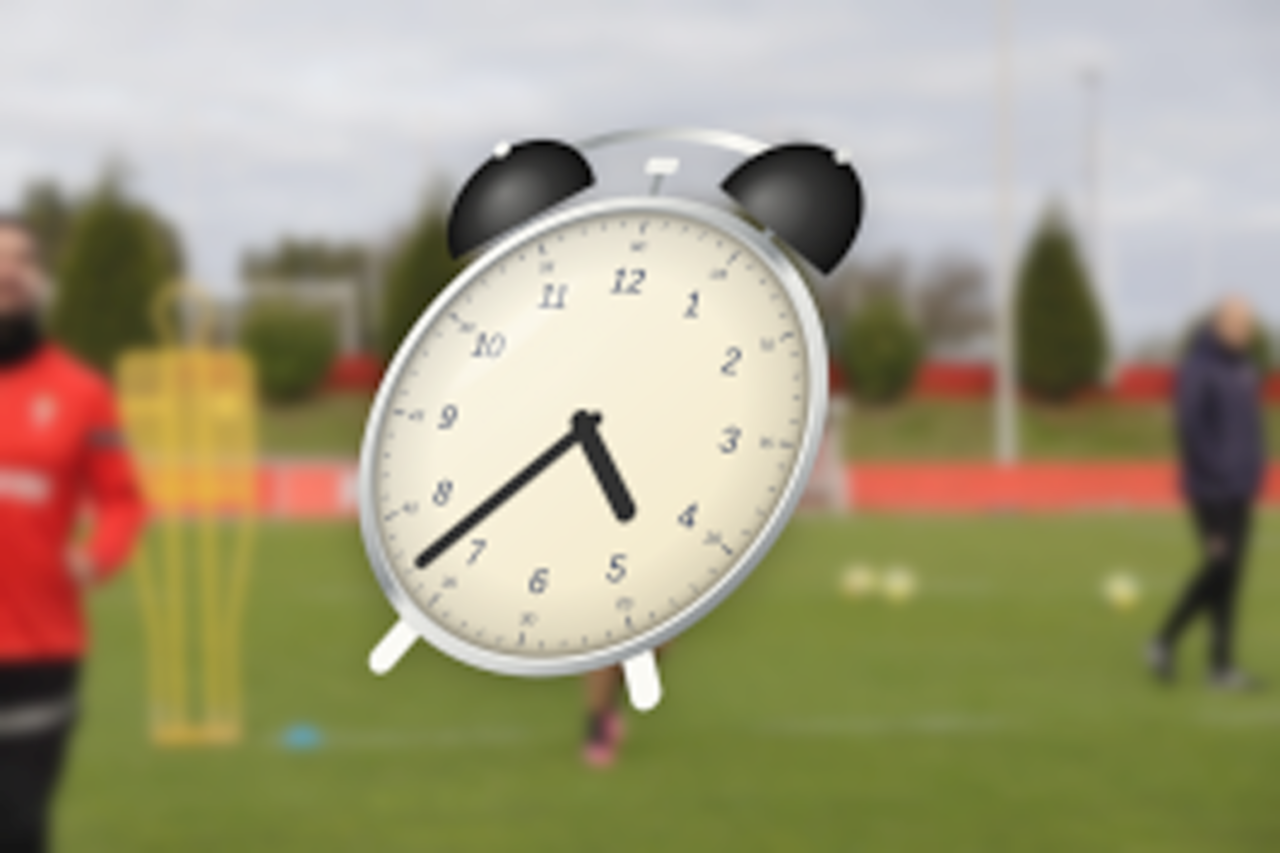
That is h=4 m=37
